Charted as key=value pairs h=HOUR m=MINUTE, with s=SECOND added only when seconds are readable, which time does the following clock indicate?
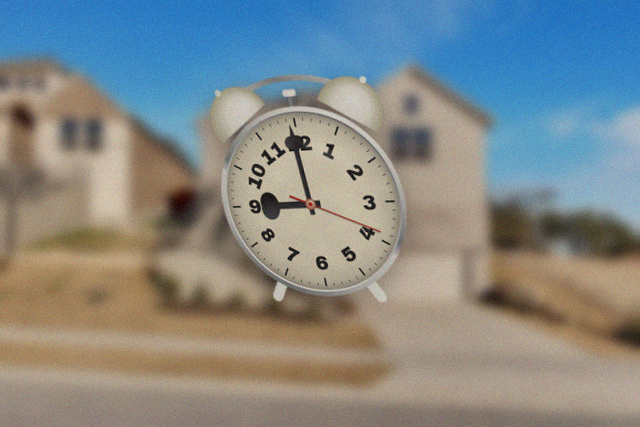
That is h=8 m=59 s=19
